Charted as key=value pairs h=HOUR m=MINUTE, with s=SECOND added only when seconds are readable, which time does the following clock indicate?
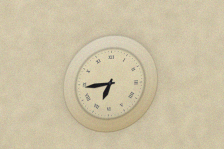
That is h=6 m=44
